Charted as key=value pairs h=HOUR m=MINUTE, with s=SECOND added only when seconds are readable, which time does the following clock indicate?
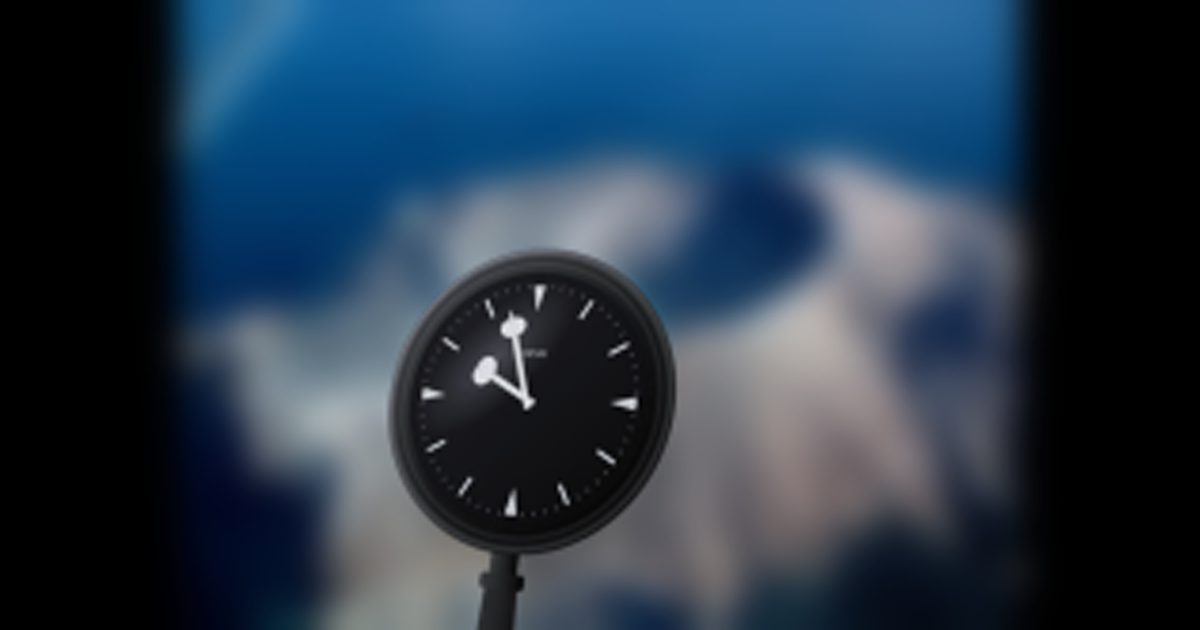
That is h=9 m=57
